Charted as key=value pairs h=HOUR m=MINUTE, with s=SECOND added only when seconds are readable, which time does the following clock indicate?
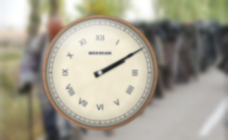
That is h=2 m=10
